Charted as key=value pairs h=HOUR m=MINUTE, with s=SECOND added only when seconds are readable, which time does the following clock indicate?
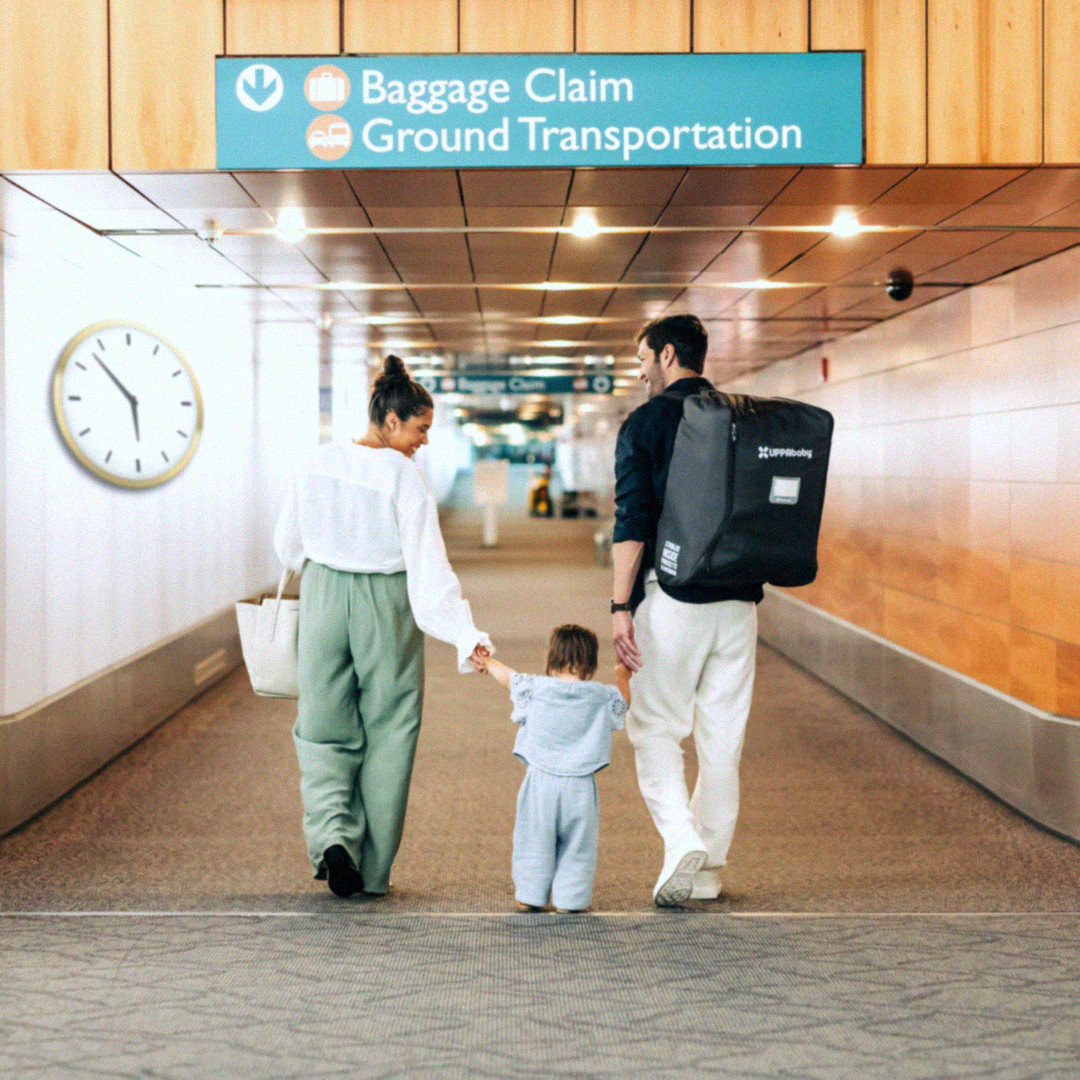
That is h=5 m=53
